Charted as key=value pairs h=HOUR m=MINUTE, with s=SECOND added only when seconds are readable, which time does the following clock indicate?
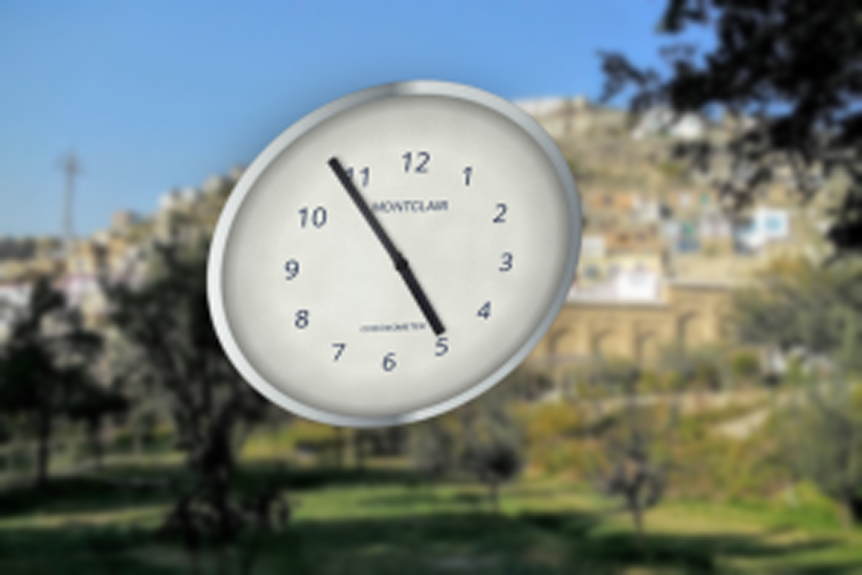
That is h=4 m=54
